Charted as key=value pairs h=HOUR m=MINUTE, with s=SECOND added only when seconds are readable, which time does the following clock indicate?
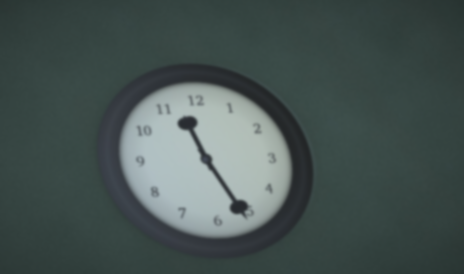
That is h=11 m=26
